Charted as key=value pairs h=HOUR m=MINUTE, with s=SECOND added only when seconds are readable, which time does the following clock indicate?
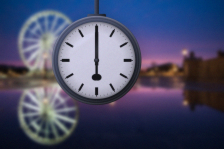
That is h=6 m=0
